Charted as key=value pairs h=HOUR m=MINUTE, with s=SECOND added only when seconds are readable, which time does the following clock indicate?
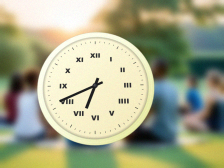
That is h=6 m=41
